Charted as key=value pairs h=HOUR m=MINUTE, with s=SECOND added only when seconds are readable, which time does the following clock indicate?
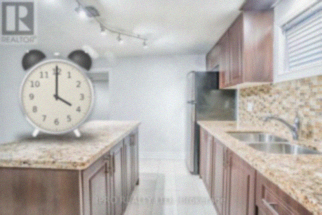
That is h=4 m=0
